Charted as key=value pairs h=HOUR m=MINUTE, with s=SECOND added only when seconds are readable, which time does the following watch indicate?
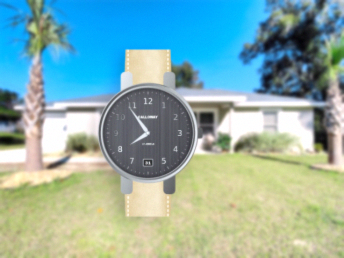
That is h=7 m=54
